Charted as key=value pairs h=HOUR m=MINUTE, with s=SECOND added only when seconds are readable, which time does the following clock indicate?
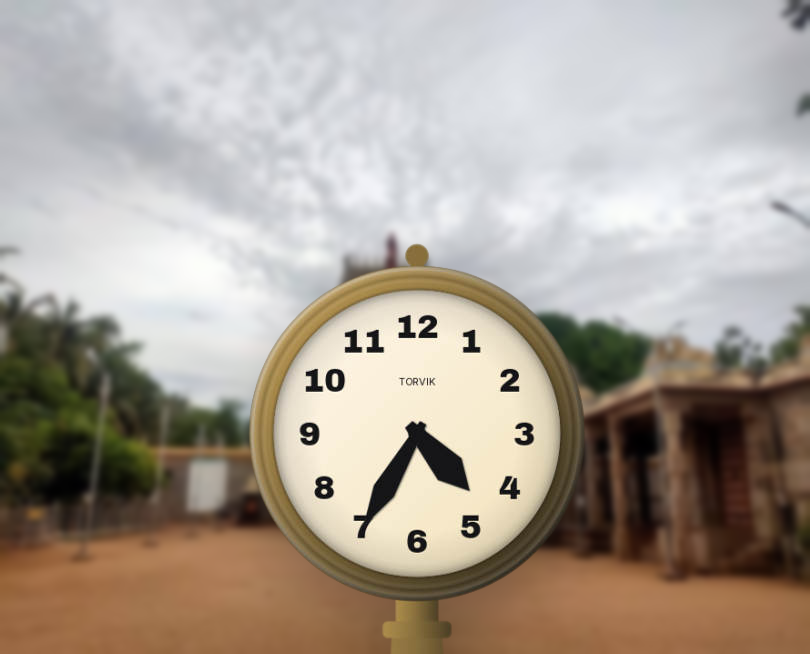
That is h=4 m=35
